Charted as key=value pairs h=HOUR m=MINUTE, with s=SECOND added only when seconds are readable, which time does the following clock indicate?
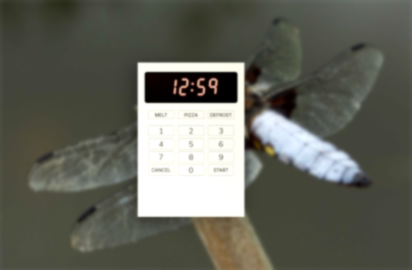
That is h=12 m=59
